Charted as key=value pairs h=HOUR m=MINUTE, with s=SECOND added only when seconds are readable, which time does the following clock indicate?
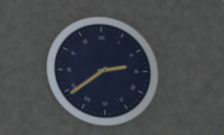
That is h=2 m=39
